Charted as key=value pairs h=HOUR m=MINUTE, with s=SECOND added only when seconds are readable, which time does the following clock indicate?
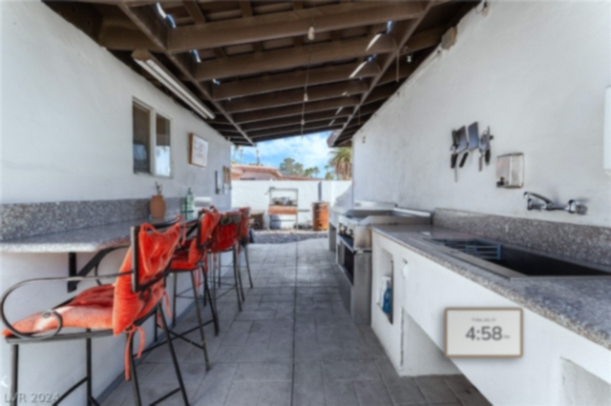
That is h=4 m=58
